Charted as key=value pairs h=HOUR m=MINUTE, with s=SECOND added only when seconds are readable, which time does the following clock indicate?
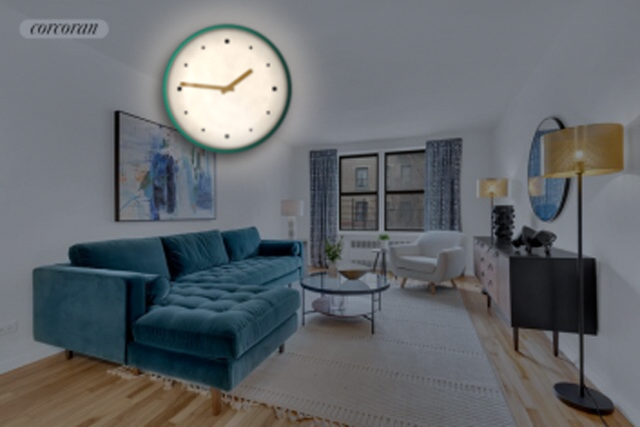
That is h=1 m=46
